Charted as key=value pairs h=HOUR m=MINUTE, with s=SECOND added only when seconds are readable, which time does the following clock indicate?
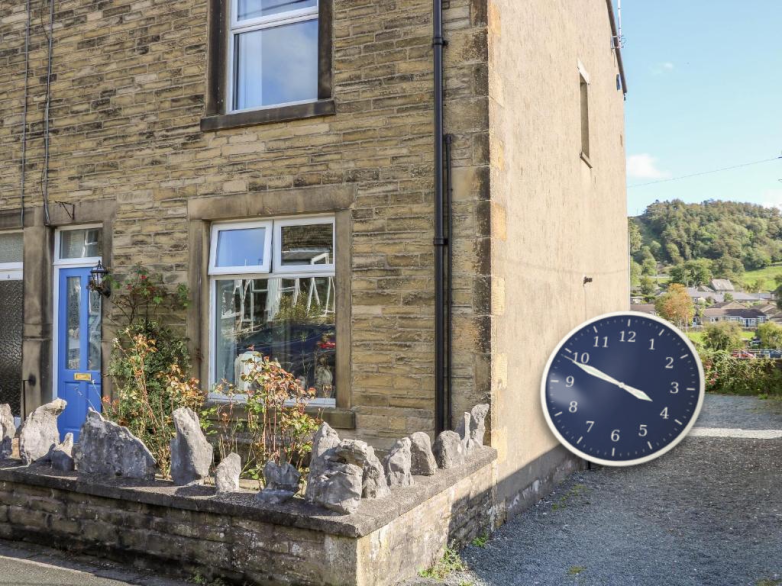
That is h=3 m=48 s=49
